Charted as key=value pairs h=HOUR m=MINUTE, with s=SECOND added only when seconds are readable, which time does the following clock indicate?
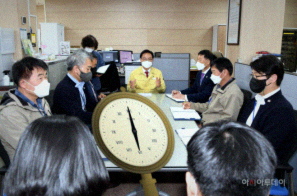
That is h=6 m=0
